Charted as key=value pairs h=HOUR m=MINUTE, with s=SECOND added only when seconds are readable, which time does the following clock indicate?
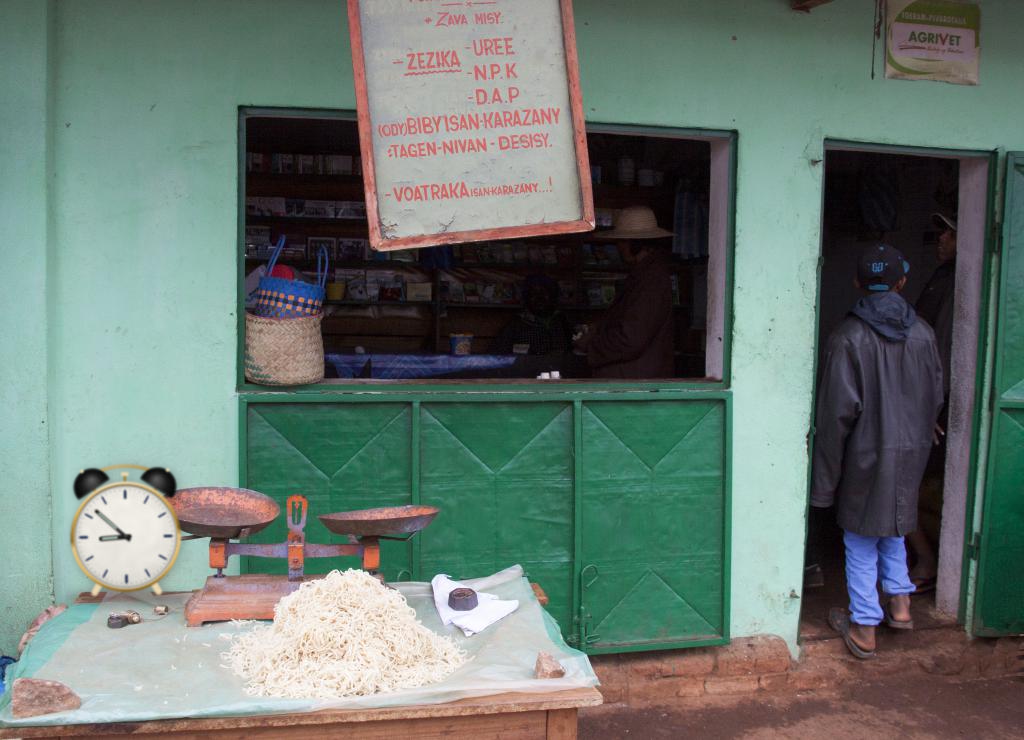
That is h=8 m=52
